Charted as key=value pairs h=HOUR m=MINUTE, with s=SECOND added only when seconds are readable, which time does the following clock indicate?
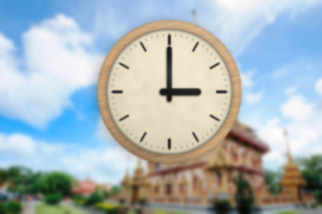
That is h=3 m=0
